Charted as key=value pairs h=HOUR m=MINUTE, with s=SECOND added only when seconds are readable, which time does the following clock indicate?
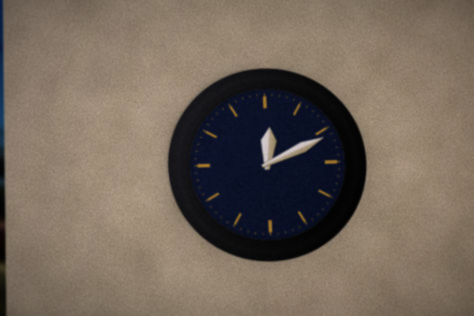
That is h=12 m=11
